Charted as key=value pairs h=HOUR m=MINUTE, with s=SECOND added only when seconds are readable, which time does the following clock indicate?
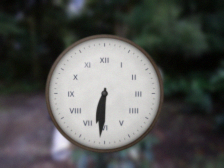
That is h=6 m=31
